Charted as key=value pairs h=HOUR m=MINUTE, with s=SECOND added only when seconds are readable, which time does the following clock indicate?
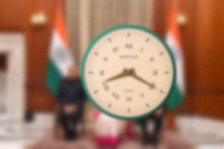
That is h=8 m=20
